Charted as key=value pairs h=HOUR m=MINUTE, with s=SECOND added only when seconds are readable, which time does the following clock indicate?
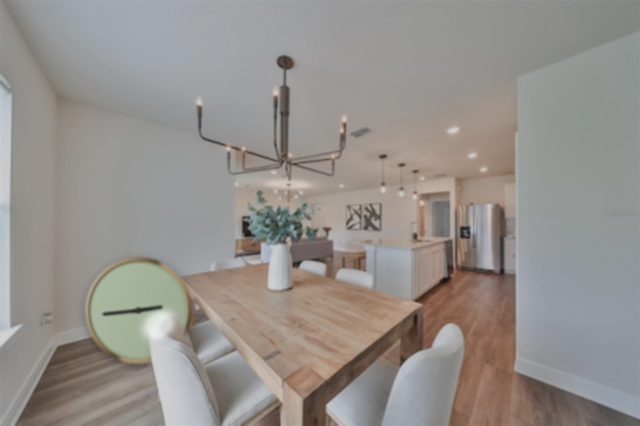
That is h=2 m=44
